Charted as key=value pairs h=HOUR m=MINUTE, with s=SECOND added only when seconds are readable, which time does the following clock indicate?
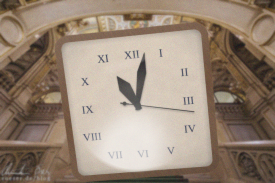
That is h=11 m=2 s=17
